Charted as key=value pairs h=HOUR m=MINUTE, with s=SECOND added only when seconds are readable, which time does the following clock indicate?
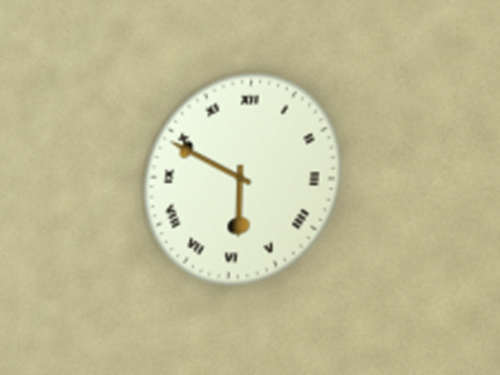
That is h=5 m=49
